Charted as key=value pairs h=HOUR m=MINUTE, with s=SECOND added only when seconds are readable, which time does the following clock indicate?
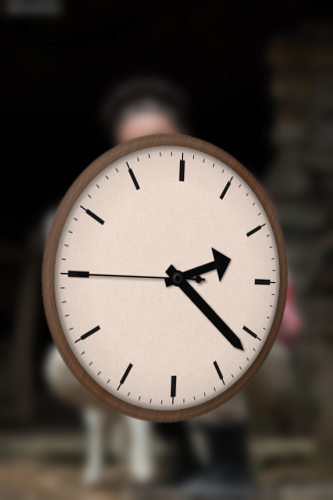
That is h=2 m=21 s=45
